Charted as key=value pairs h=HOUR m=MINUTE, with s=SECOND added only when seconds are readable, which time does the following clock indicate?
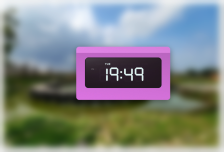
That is h=19 m=49
